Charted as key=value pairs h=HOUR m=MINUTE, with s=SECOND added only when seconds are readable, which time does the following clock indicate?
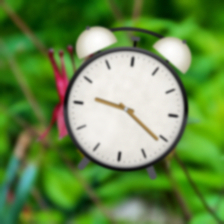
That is h=9 m=21
